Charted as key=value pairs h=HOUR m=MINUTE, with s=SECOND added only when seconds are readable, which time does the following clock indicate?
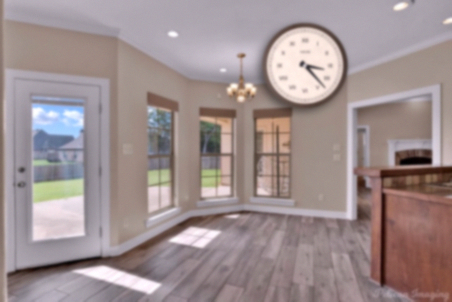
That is h=3 m=23
